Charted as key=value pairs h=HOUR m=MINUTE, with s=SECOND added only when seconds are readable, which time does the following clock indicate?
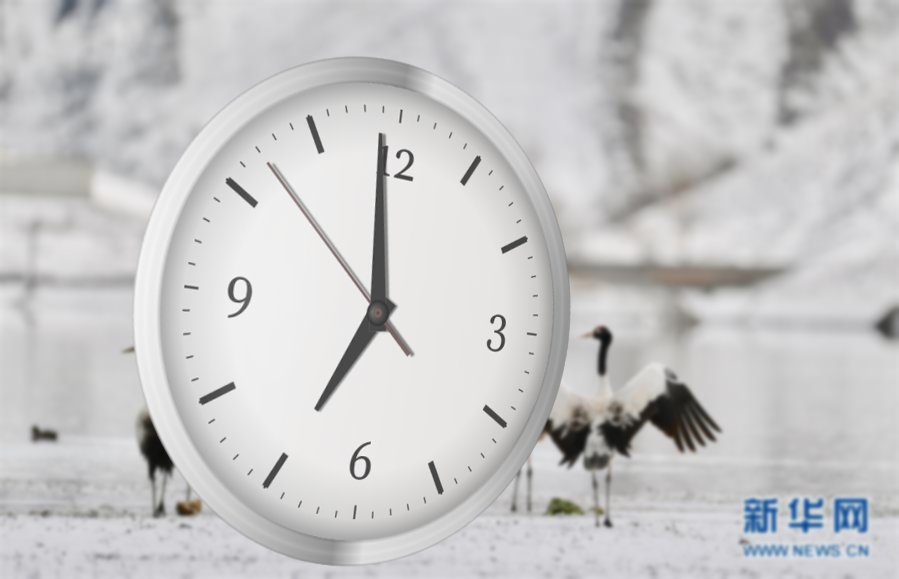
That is h=6 m=58 s=52
